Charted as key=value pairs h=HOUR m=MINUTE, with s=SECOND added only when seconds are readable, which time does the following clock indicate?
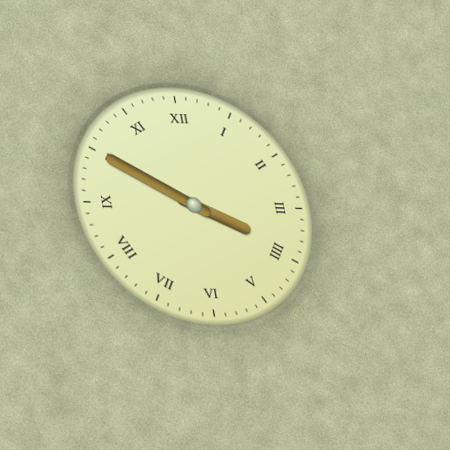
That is h=3 m=50
